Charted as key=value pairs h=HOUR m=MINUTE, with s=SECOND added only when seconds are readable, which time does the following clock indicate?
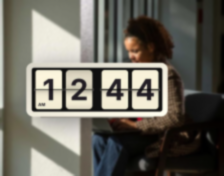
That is h=12 m=44
